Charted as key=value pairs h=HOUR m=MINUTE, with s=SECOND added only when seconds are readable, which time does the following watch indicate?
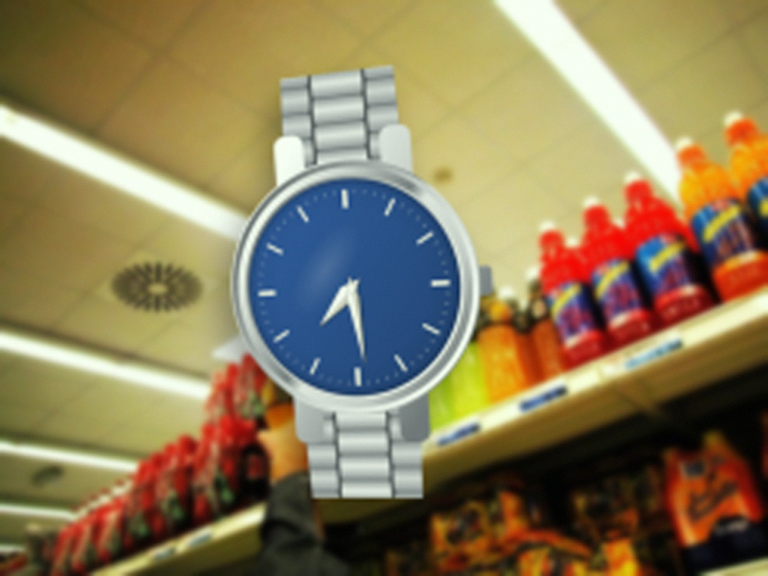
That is h=7 m=29
